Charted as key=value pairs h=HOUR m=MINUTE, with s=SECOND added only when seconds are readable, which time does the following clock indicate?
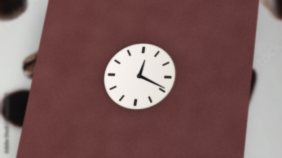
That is h=12 m=19
